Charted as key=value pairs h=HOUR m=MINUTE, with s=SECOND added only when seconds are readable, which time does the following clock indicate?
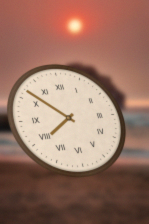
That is h=7 m=52
